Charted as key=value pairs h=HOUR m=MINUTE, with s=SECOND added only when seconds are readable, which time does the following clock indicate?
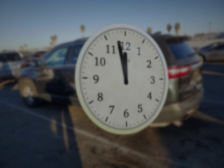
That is h=11 m=58
